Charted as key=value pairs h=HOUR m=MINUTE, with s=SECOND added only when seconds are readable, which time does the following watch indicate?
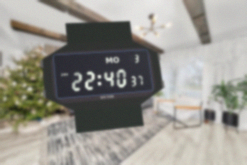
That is h=22 m=40
